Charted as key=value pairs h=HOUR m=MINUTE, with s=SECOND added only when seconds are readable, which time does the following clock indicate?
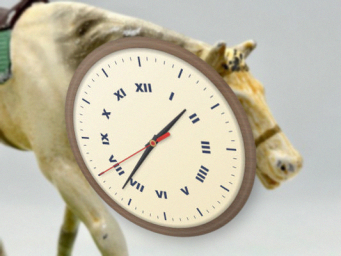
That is h=1 m=36 s=40
